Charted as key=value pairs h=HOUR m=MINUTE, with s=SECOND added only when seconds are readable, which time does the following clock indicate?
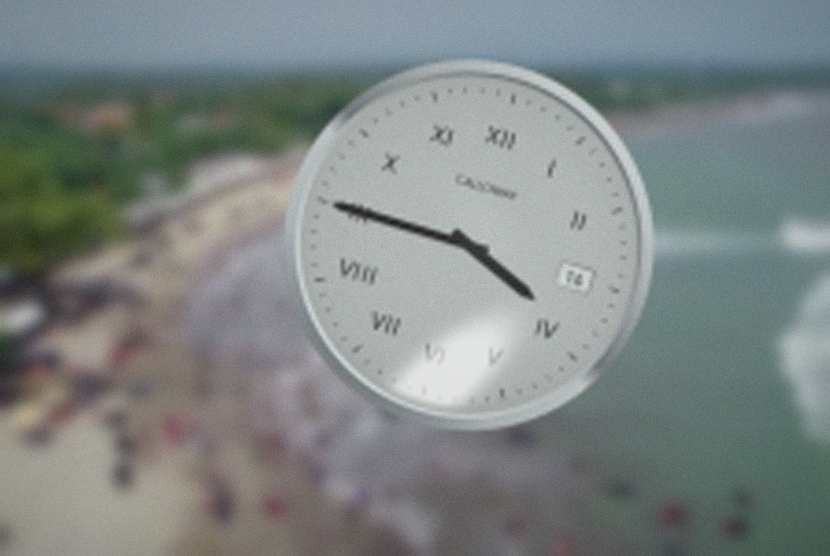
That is h=3 m=45
